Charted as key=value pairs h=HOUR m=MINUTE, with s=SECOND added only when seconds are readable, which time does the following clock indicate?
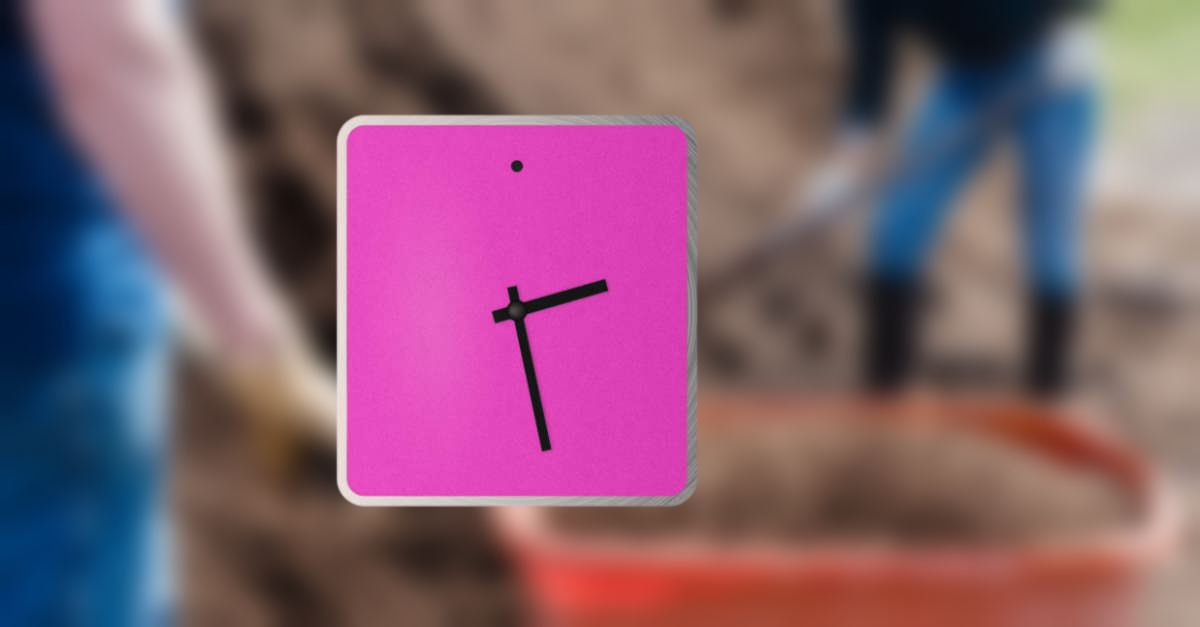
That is h=2 m=28
